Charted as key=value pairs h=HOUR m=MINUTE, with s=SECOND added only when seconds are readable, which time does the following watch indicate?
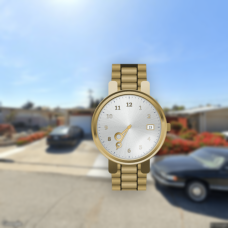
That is h=7 m=35
